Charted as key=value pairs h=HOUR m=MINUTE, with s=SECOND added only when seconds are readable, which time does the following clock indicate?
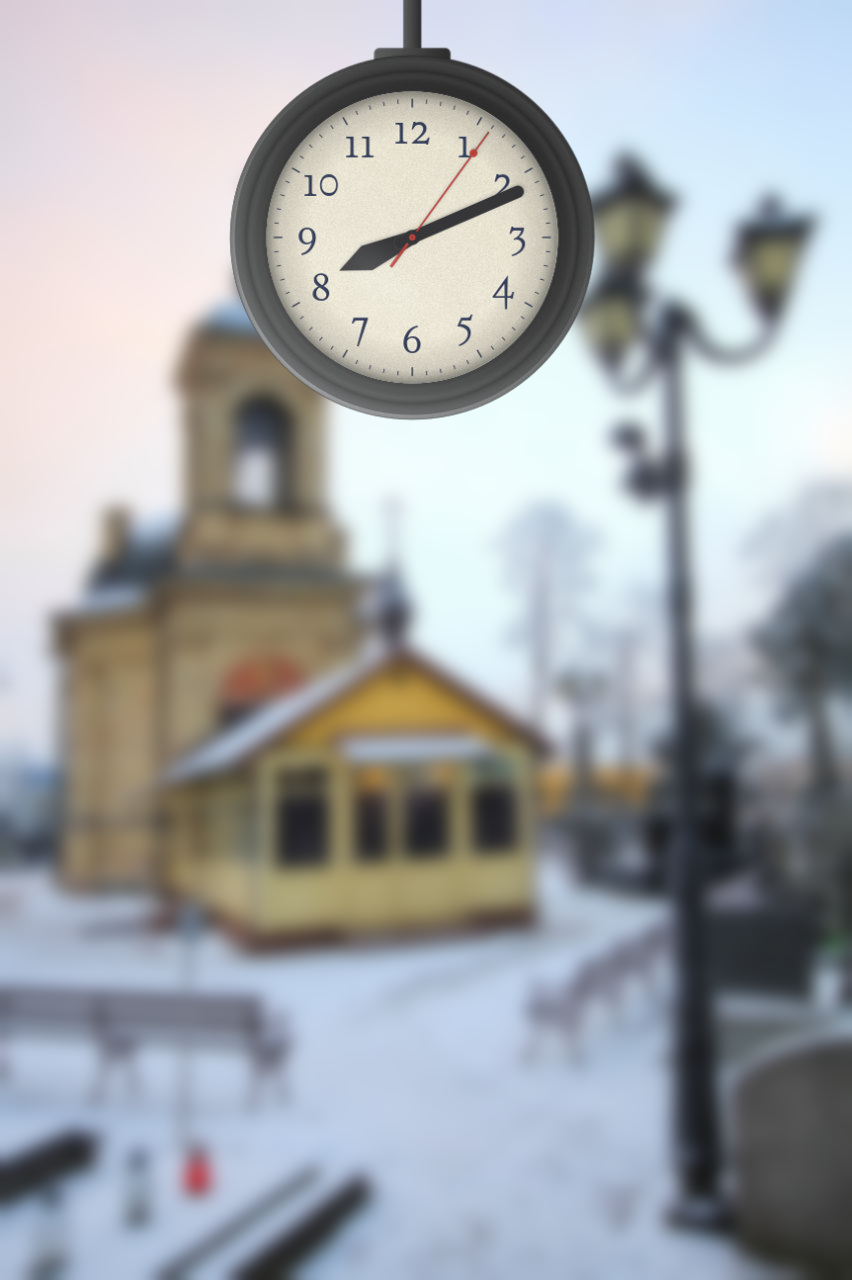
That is h=8 m=11 s=6
